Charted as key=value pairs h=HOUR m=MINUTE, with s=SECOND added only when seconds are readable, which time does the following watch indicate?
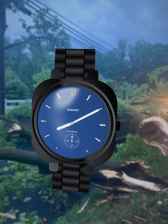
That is h=8 m=10
